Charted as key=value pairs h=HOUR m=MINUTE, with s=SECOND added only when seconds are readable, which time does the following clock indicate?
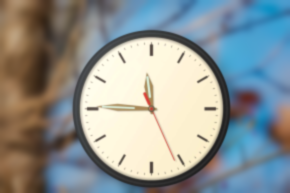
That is h=11 m=45 s=26
